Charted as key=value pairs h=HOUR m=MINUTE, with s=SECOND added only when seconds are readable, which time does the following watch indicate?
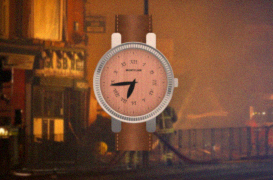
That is h=6 m=44
